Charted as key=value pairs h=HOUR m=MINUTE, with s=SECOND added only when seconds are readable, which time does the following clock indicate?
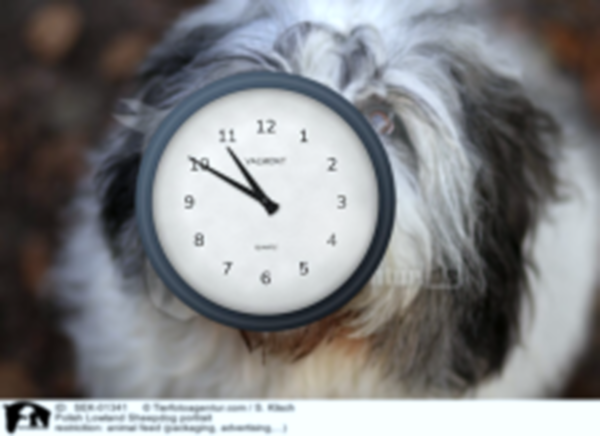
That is h=10 m=50
